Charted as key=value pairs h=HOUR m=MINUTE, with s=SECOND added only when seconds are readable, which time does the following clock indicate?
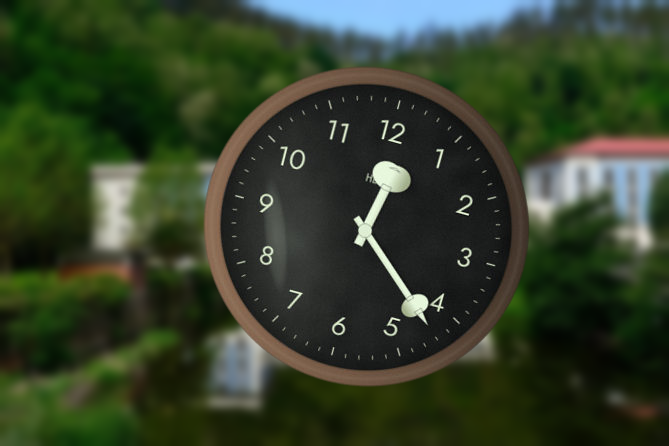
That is h=12 m=22
